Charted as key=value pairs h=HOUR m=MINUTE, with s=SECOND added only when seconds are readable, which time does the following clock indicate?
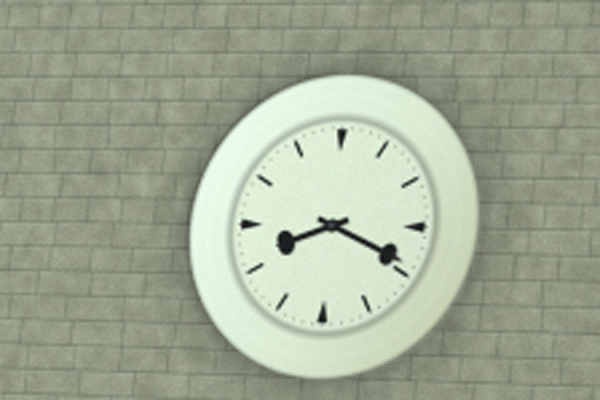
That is h=8 m=19
